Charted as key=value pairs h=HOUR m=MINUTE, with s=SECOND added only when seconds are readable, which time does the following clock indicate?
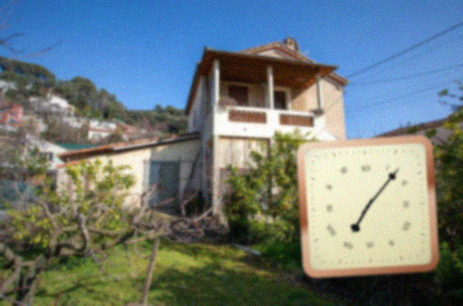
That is h=7 m=7
